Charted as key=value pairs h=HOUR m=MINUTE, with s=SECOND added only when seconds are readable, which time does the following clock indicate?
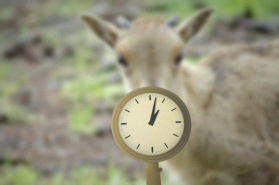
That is h=1 m=2
